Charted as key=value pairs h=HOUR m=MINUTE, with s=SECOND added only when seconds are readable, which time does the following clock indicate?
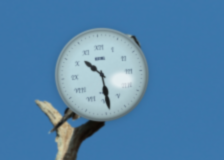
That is h=10 m=29
